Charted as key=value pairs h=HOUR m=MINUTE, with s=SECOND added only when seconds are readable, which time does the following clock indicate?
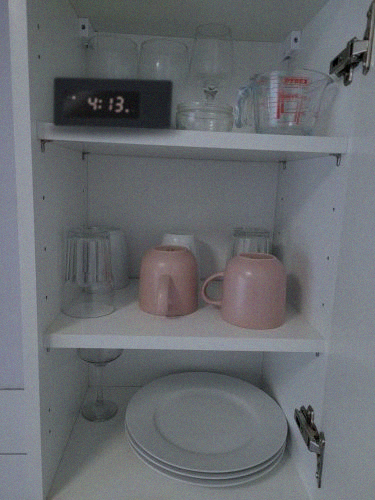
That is h=4 m=13
